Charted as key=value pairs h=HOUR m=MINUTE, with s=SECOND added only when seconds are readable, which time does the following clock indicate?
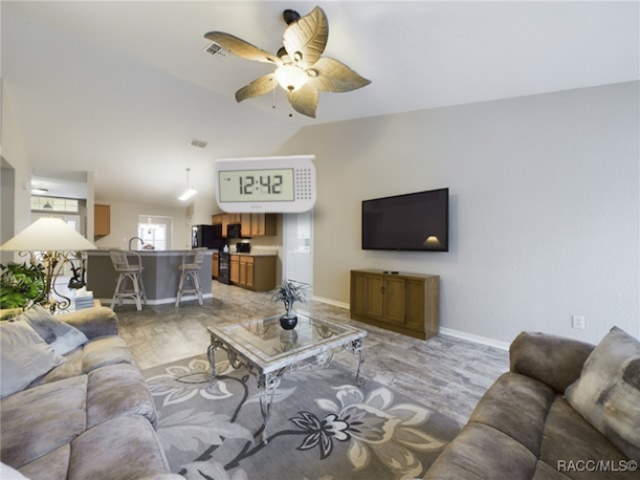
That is h=12 m=42
